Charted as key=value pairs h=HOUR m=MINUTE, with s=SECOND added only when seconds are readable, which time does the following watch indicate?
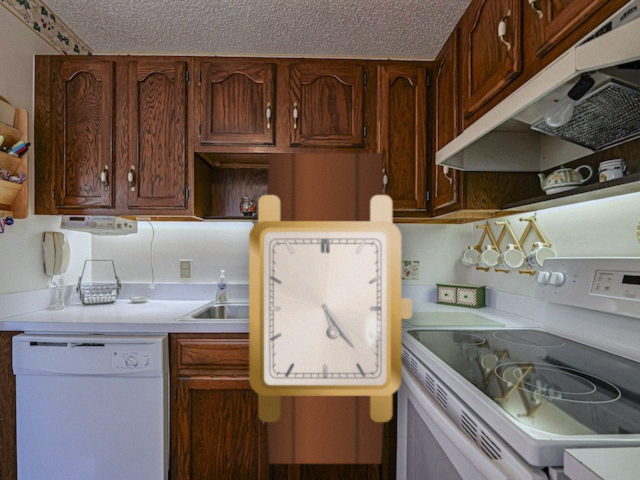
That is h=5 m=24
